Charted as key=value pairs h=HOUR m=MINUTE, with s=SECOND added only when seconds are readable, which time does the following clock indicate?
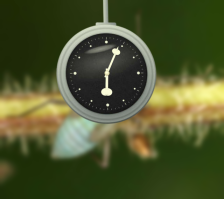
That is h=6 m=4
